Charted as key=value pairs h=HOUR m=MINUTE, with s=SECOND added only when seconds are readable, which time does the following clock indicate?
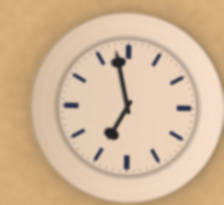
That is h=6 m=58
